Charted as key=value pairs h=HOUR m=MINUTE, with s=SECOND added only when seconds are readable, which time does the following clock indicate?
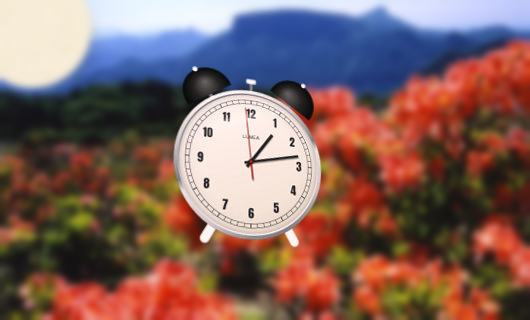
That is h=1 m=12 s=59
